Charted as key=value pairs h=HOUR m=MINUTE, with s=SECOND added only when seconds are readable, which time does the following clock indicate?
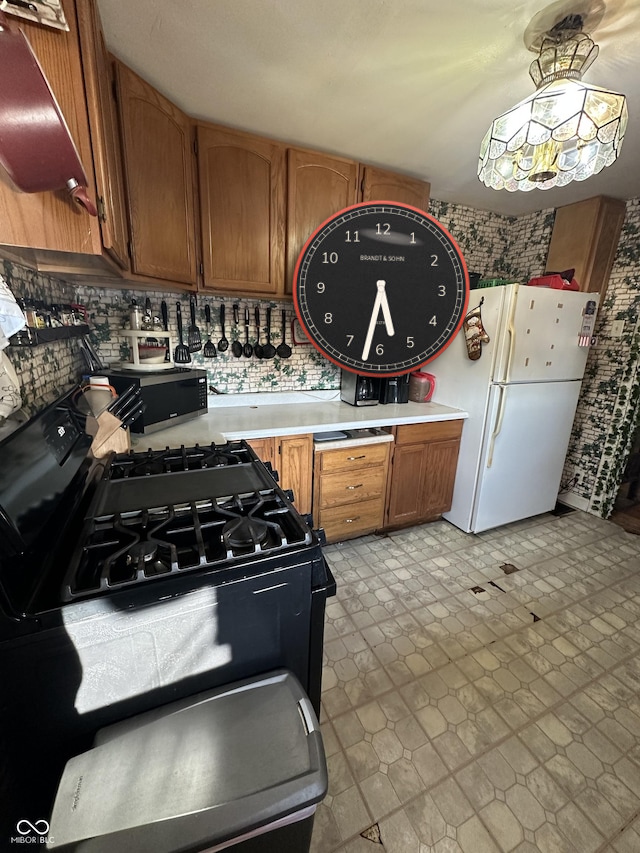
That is h=5 m=32
